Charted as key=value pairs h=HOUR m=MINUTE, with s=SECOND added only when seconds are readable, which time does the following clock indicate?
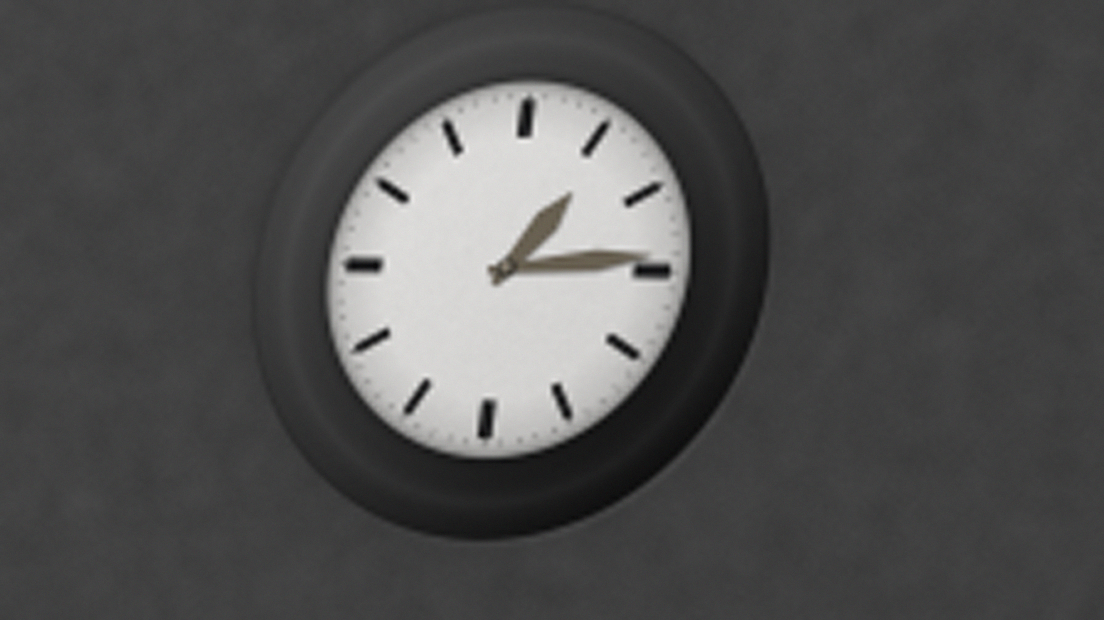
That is h=1 m=14
